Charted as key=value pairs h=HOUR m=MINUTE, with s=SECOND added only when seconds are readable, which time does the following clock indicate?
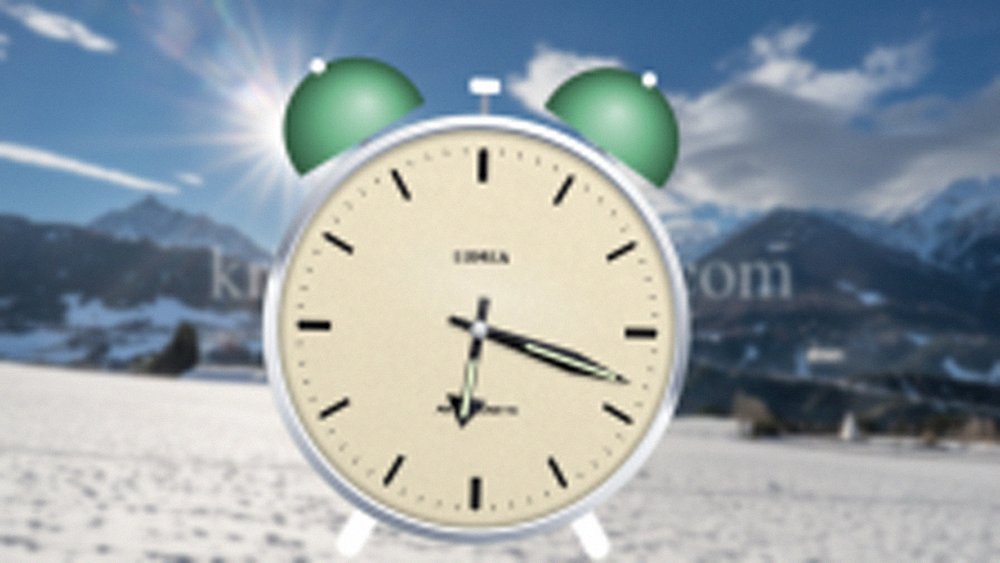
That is h=6 m=18
